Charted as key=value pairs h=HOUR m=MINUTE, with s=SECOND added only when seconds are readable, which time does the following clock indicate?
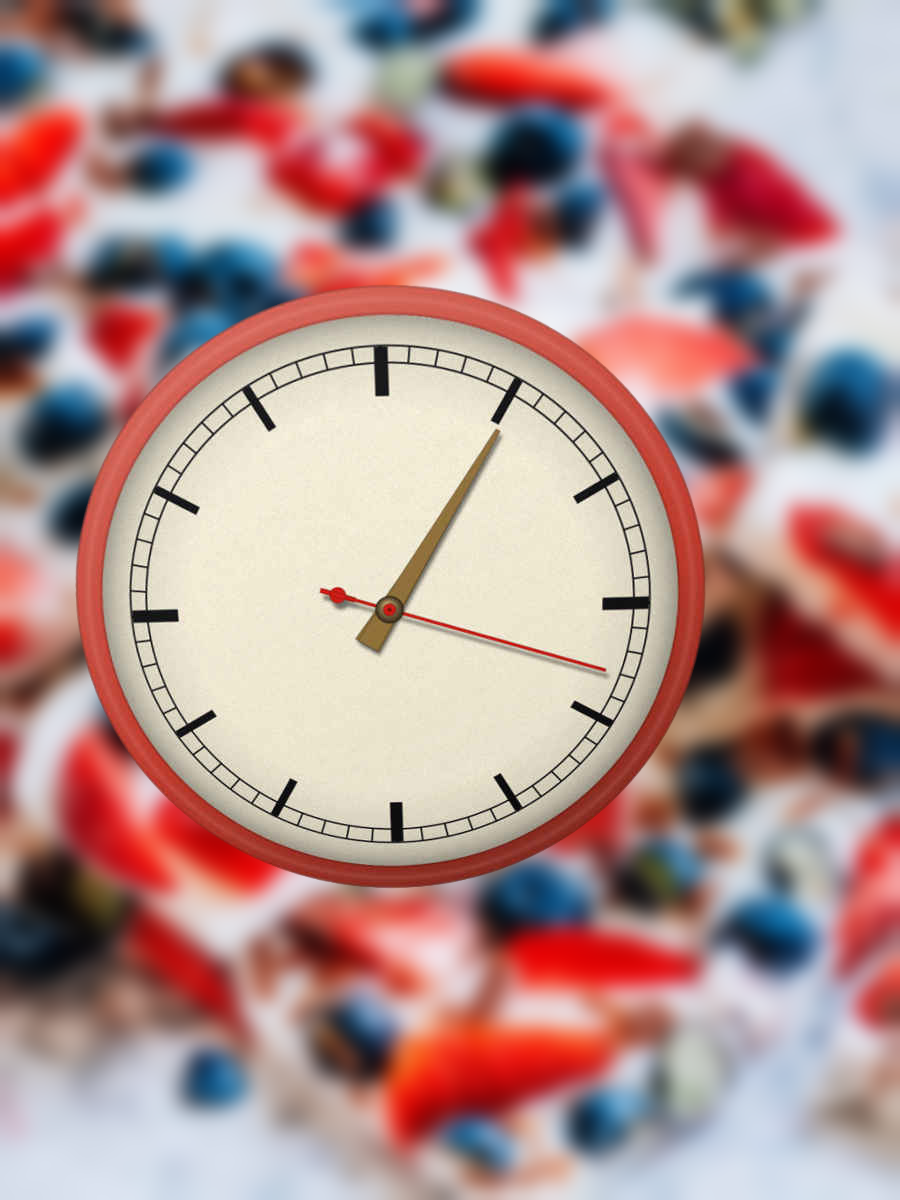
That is h=1 m=5 s=18
